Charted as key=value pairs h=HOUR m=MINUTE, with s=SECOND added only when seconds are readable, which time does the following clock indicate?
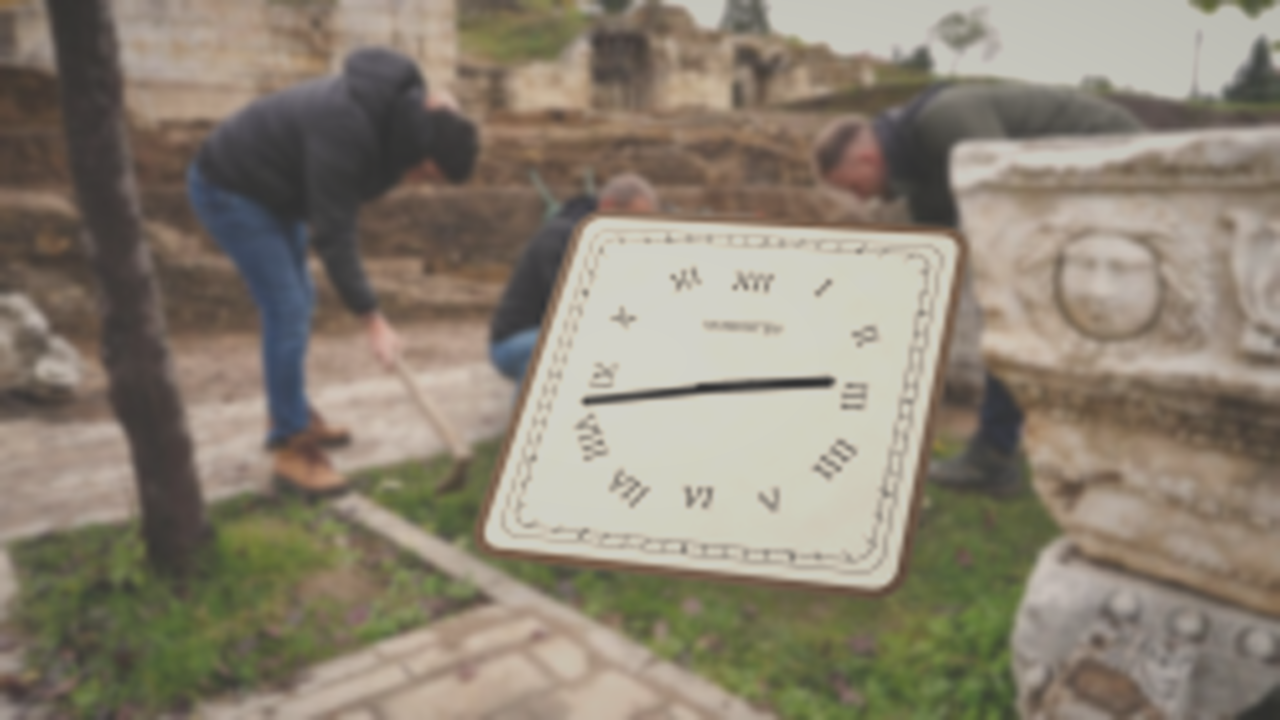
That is h=2 m=43
